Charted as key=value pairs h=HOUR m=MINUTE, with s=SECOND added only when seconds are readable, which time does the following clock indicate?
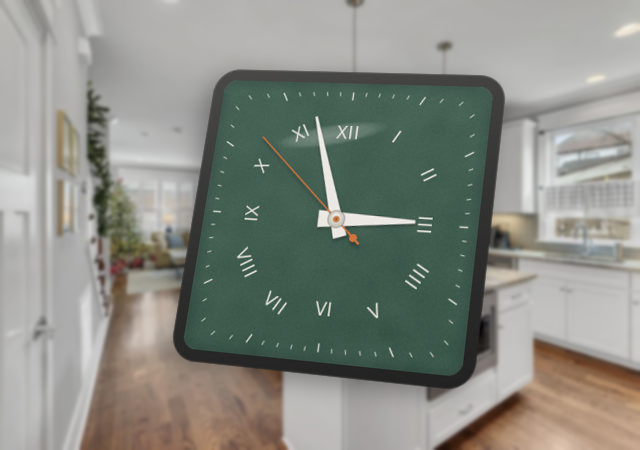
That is h=2 m=56 s=52
